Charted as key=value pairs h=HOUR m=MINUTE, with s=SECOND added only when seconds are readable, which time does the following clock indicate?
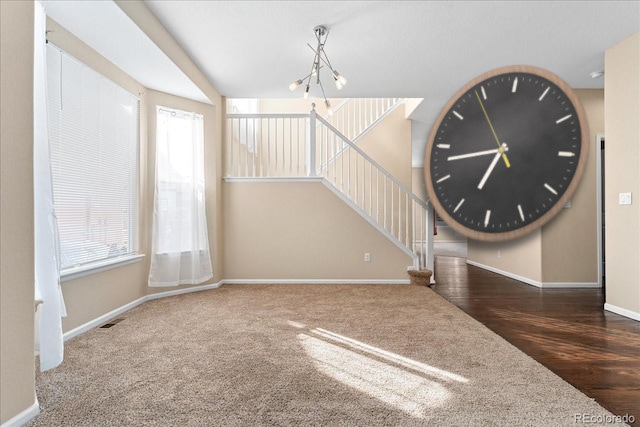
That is h=6 m=42 s=54
